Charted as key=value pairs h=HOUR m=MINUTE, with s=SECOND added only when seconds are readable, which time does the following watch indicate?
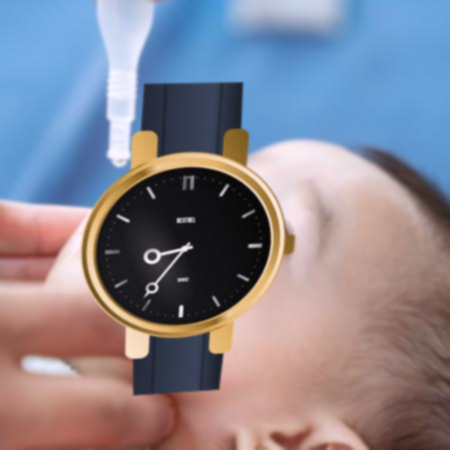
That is h=8 m=36
